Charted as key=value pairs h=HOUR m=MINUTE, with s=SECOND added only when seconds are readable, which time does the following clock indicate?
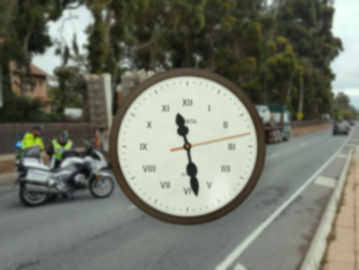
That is h=11 m=28 s=13
